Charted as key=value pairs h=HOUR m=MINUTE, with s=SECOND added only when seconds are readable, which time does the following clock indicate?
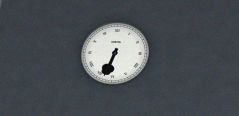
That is h=6 m=33
